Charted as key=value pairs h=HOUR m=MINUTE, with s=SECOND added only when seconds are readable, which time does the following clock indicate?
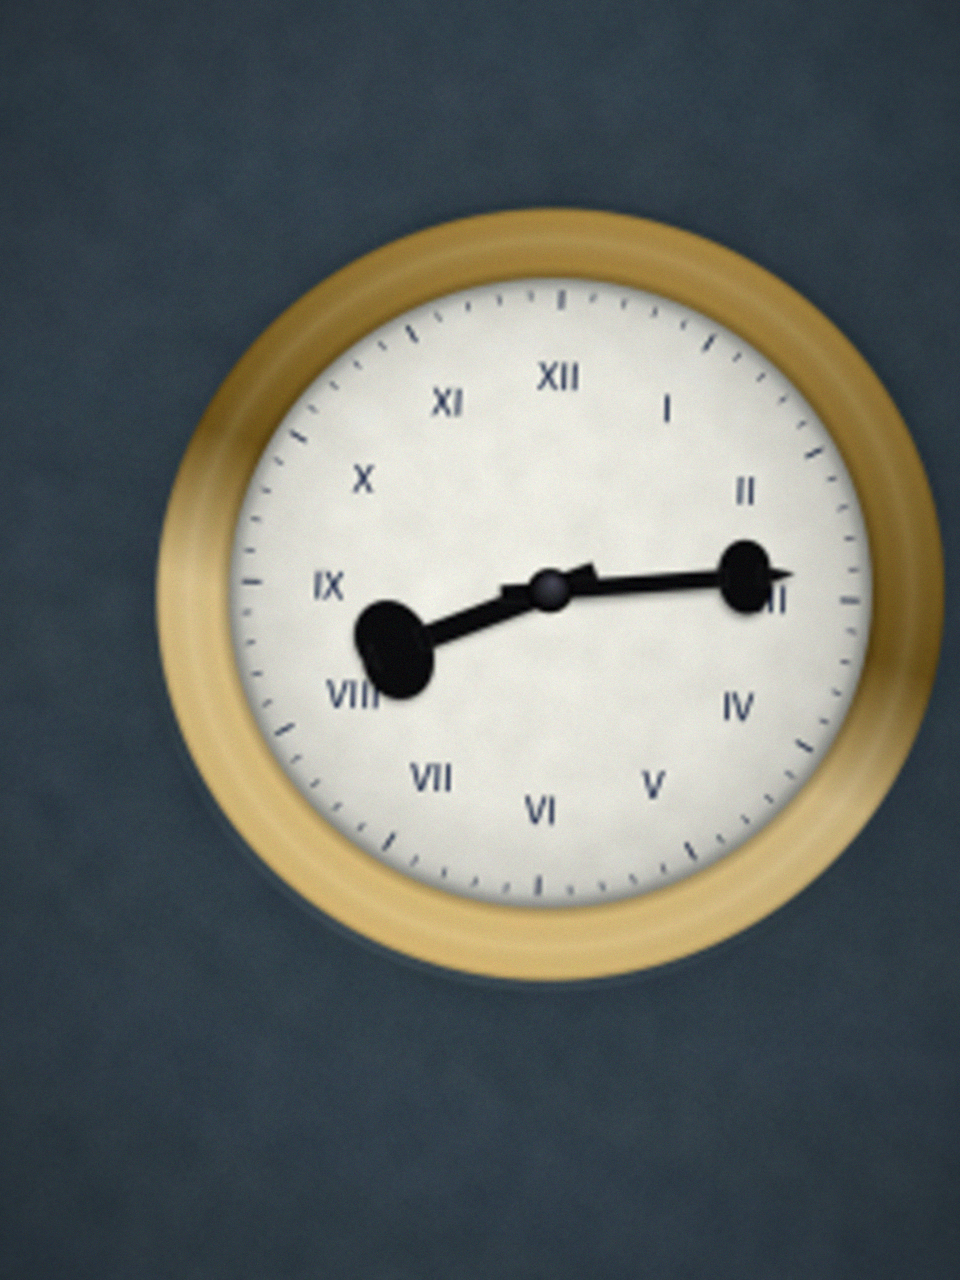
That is h=8 m=14
